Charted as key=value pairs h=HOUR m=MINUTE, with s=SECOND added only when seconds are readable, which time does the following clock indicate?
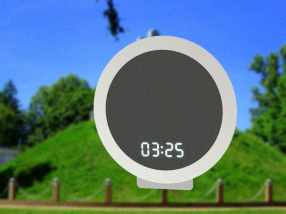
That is h=3 m=25
